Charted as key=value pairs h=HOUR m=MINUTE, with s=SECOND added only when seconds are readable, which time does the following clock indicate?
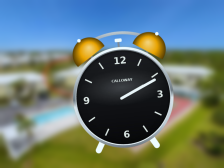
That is h=2 m=11
